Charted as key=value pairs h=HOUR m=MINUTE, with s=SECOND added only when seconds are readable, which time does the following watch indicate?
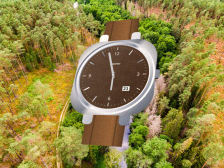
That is h=5 m=57
